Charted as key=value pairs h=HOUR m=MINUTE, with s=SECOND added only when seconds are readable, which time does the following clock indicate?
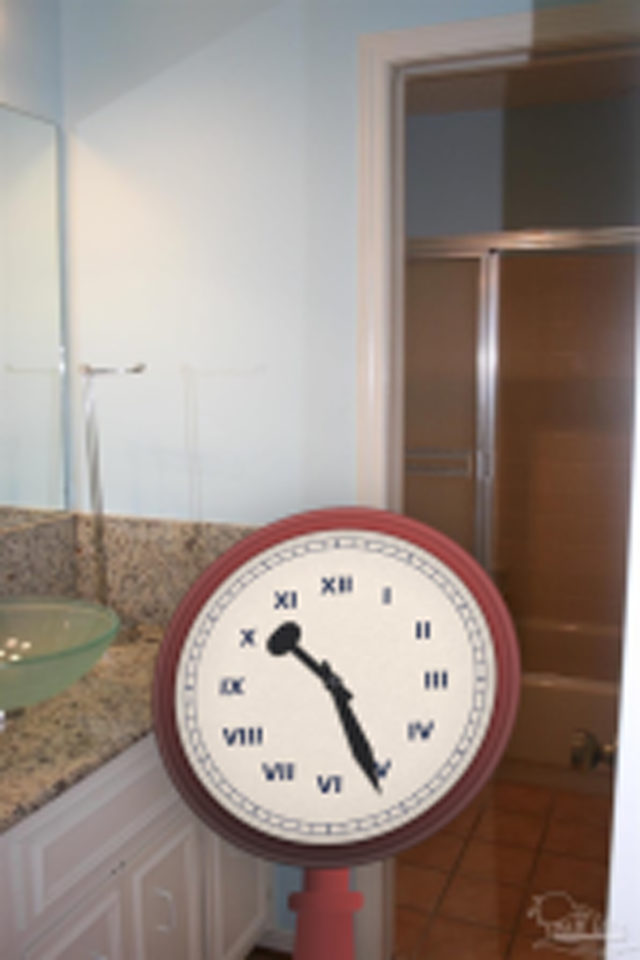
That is h=10 m=26
